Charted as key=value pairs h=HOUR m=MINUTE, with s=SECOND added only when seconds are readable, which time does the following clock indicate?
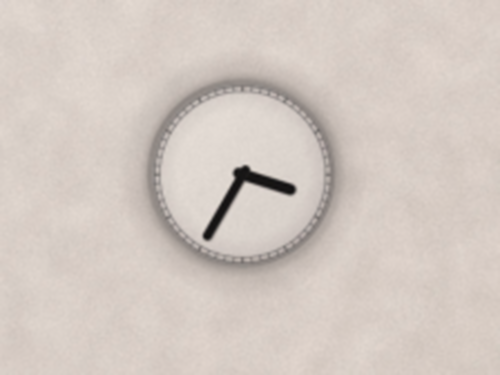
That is h=3 m=35
